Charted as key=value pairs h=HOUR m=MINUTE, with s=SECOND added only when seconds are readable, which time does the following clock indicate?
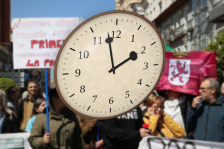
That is h=1 m=58
